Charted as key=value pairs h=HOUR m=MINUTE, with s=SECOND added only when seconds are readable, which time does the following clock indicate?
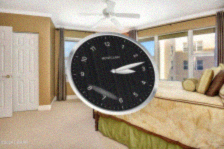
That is h=3 m=13
